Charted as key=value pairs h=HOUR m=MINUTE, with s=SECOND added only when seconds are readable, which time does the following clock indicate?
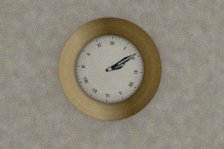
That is h=2 m=9
